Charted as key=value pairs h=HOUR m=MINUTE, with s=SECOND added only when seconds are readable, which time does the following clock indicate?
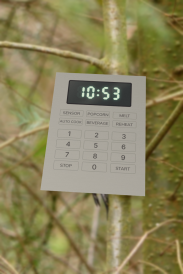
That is h=10 m=53
